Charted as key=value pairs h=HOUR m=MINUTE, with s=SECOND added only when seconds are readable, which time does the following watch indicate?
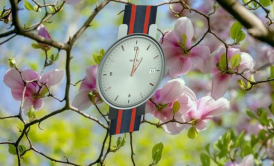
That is h=1 m=1
